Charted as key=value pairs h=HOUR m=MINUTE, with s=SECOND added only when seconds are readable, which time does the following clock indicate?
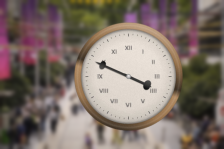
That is h=3 m=49
